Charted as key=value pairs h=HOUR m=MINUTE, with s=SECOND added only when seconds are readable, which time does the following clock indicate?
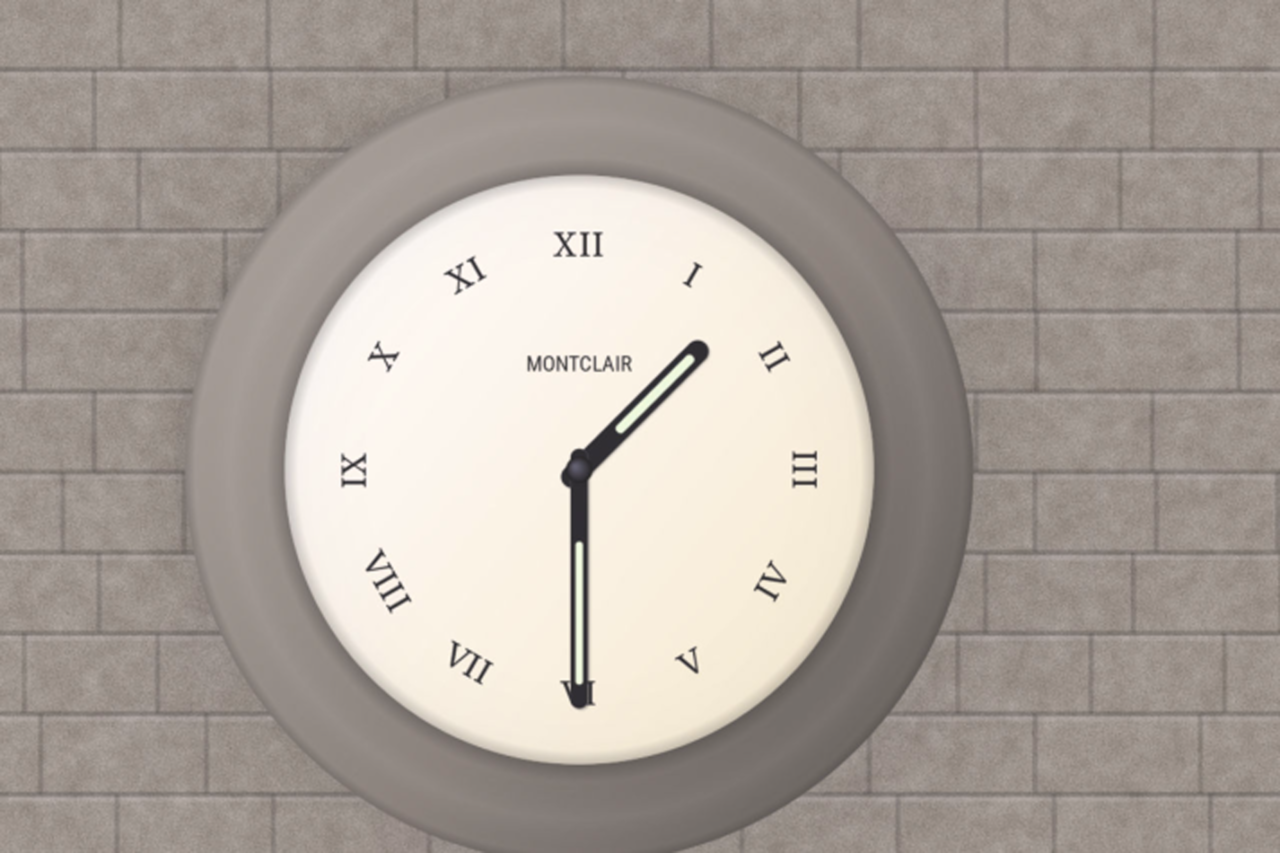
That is h=1 m=30
